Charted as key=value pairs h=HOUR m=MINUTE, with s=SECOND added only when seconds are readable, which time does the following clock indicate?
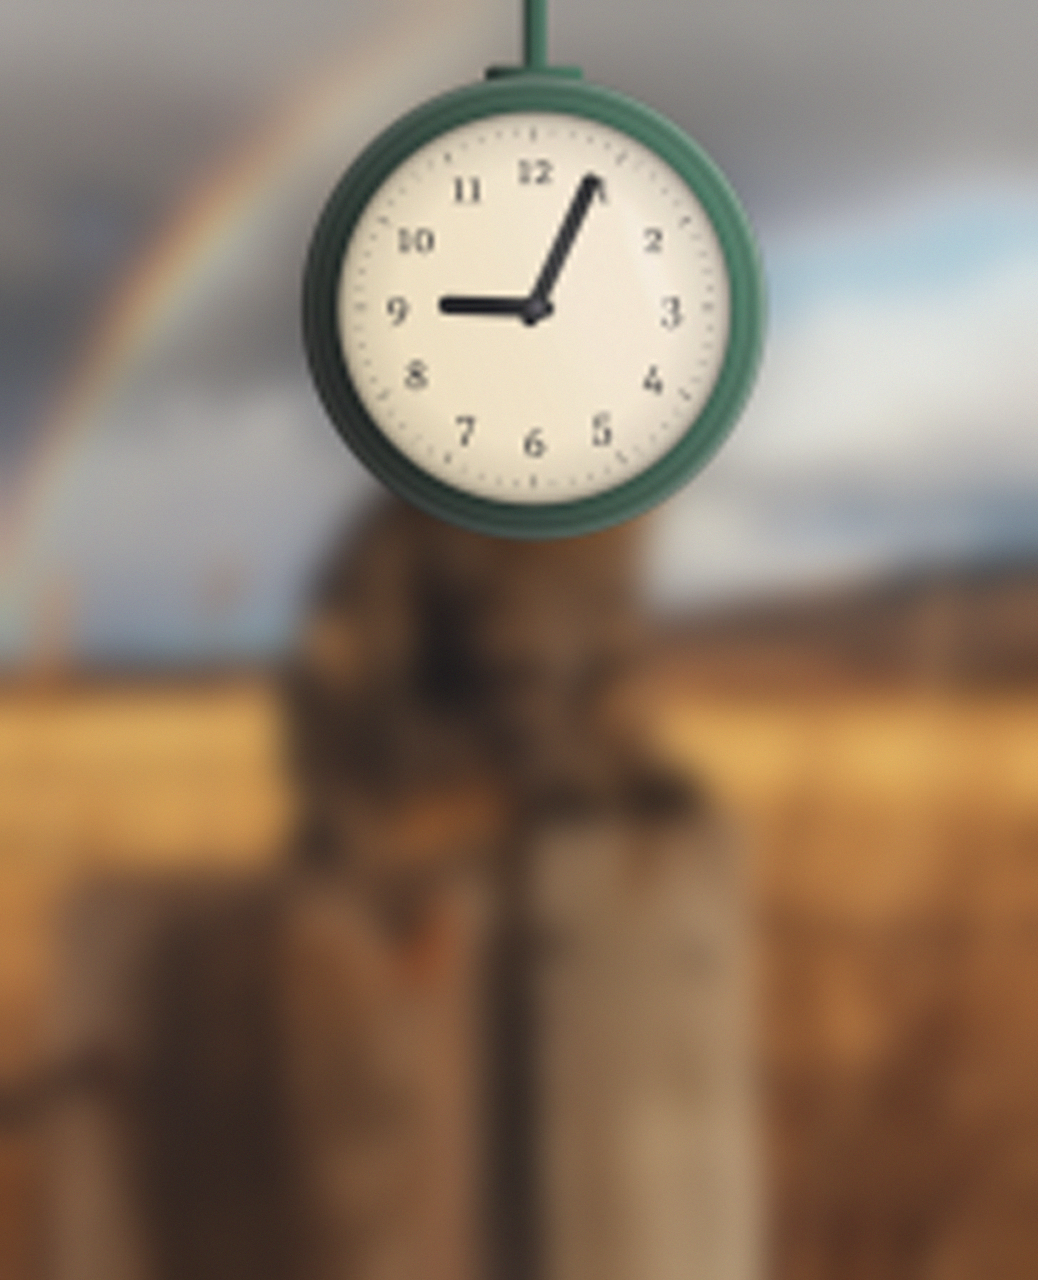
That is h=9 m=4
